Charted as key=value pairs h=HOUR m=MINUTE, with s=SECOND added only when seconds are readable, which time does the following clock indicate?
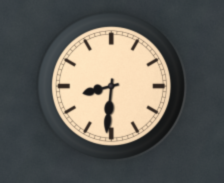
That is h=8 m=31
